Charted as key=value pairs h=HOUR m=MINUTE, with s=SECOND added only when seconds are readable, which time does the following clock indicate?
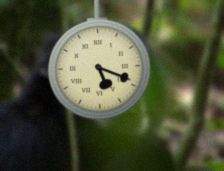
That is h=5 m=19
